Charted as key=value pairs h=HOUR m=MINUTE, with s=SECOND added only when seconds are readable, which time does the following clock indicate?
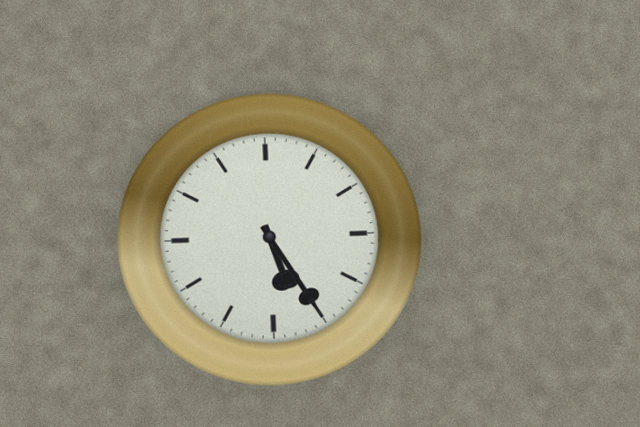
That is h=5 m=25
